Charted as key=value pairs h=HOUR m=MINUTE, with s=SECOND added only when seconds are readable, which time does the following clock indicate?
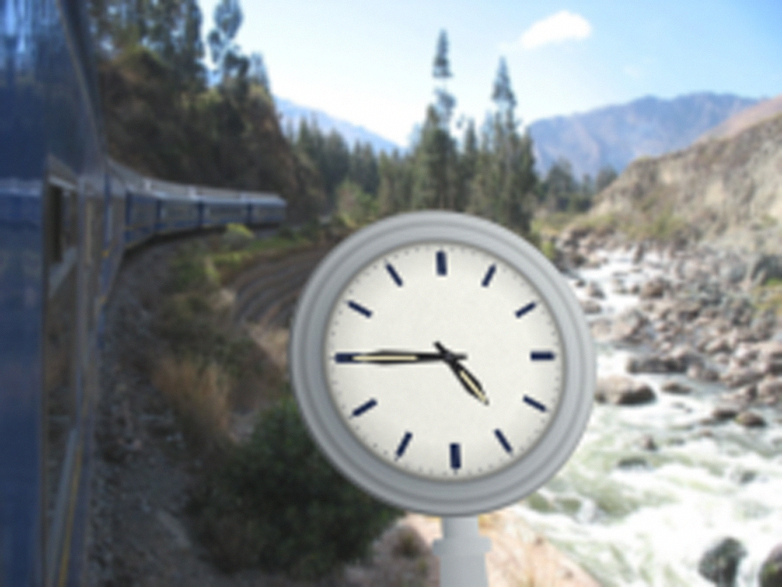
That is h=4 m=45
